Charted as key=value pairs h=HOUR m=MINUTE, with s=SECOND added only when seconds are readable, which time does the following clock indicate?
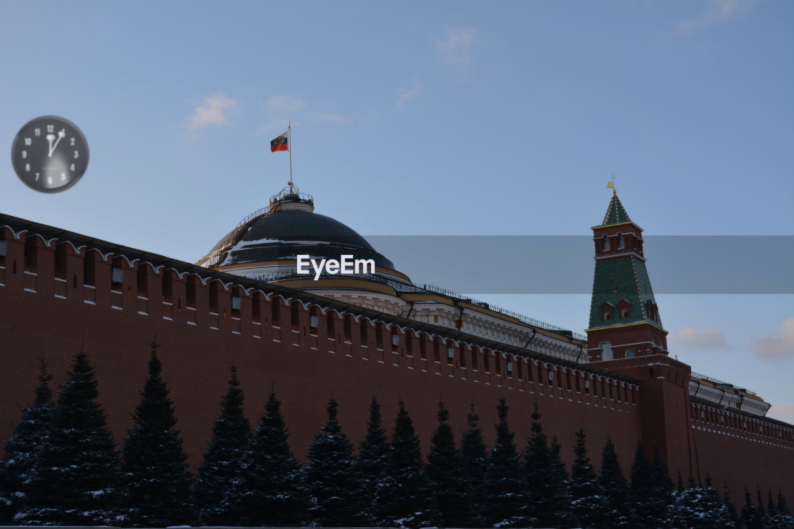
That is h=12 m=5
